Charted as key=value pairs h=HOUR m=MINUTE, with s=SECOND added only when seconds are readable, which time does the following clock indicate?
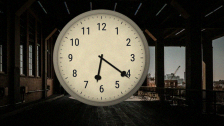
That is h=6 m=21
